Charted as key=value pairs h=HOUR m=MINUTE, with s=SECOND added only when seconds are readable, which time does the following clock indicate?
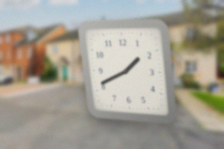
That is h=1 m=41
